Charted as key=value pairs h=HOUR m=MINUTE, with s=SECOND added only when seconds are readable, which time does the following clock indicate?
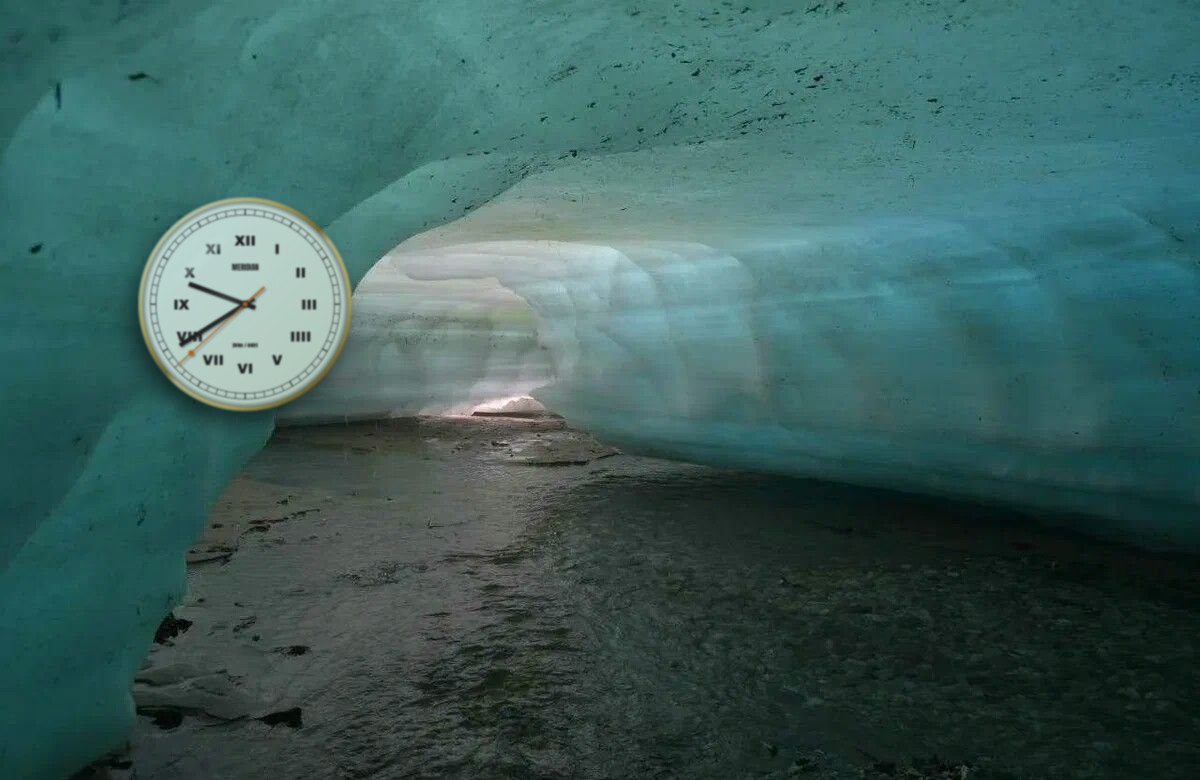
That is h=9 m=39 s=38
